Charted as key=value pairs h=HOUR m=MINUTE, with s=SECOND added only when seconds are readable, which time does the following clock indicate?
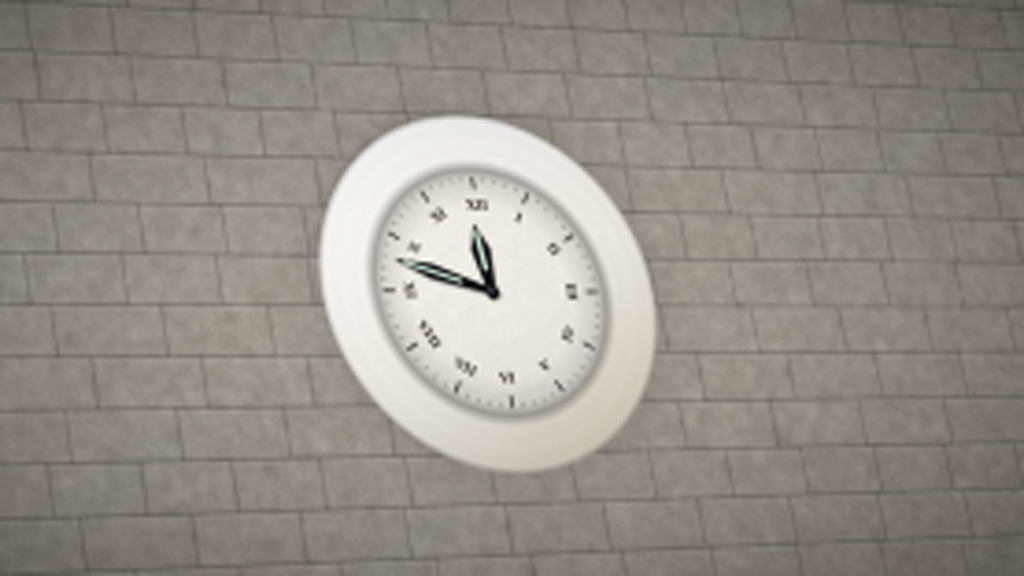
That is h=11 m=48
